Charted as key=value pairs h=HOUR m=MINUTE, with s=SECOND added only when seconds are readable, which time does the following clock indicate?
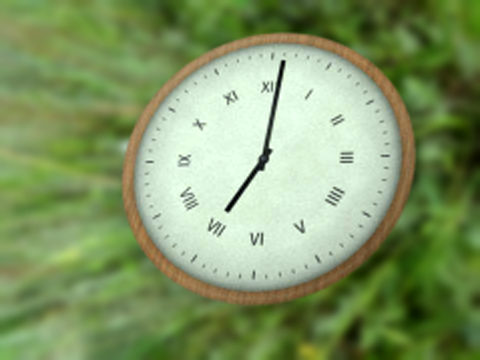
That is h=7 m=1
